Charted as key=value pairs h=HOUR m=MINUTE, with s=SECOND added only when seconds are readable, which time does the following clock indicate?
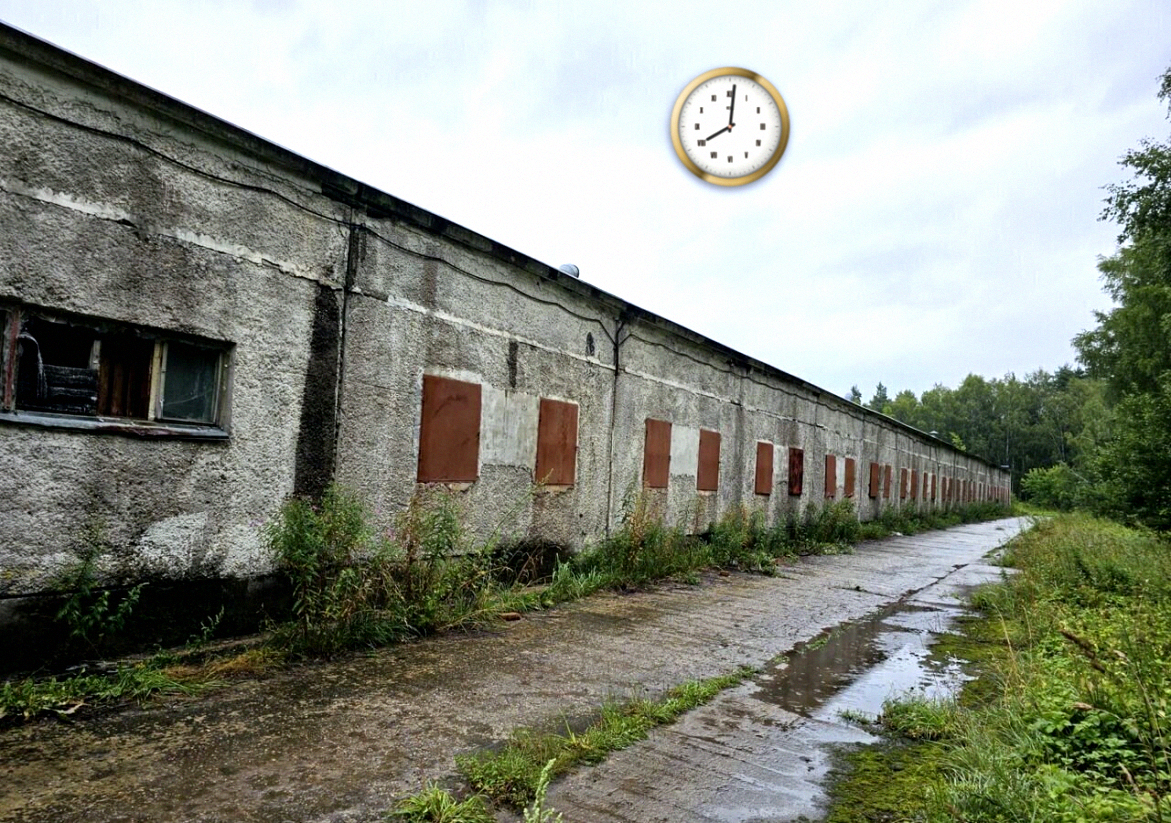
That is h=8 m=1
